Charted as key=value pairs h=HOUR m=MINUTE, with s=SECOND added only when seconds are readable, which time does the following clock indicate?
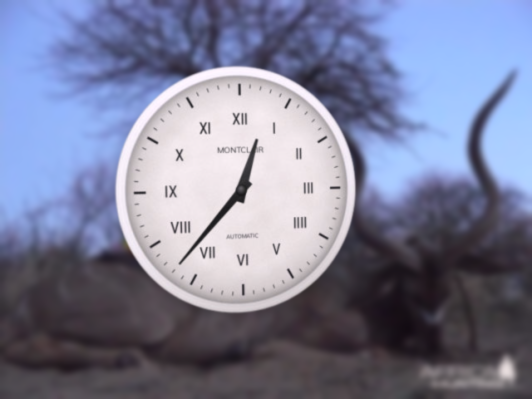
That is h=12 m=37
